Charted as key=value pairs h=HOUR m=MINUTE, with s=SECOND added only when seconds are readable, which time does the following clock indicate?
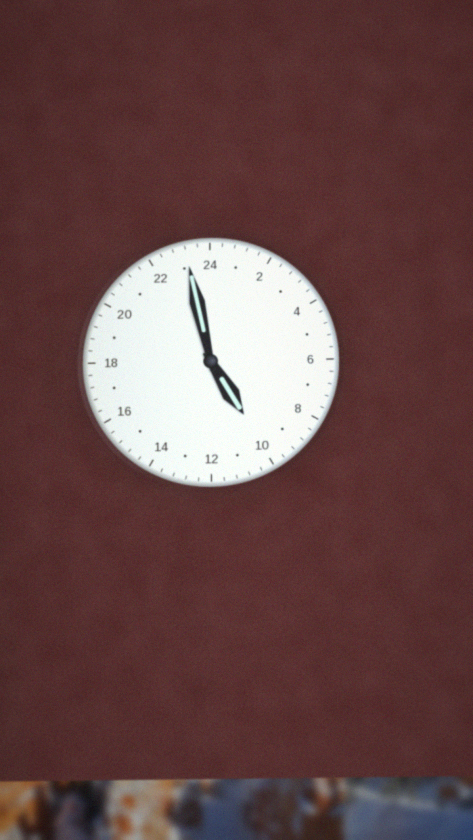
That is h=9 m=58
